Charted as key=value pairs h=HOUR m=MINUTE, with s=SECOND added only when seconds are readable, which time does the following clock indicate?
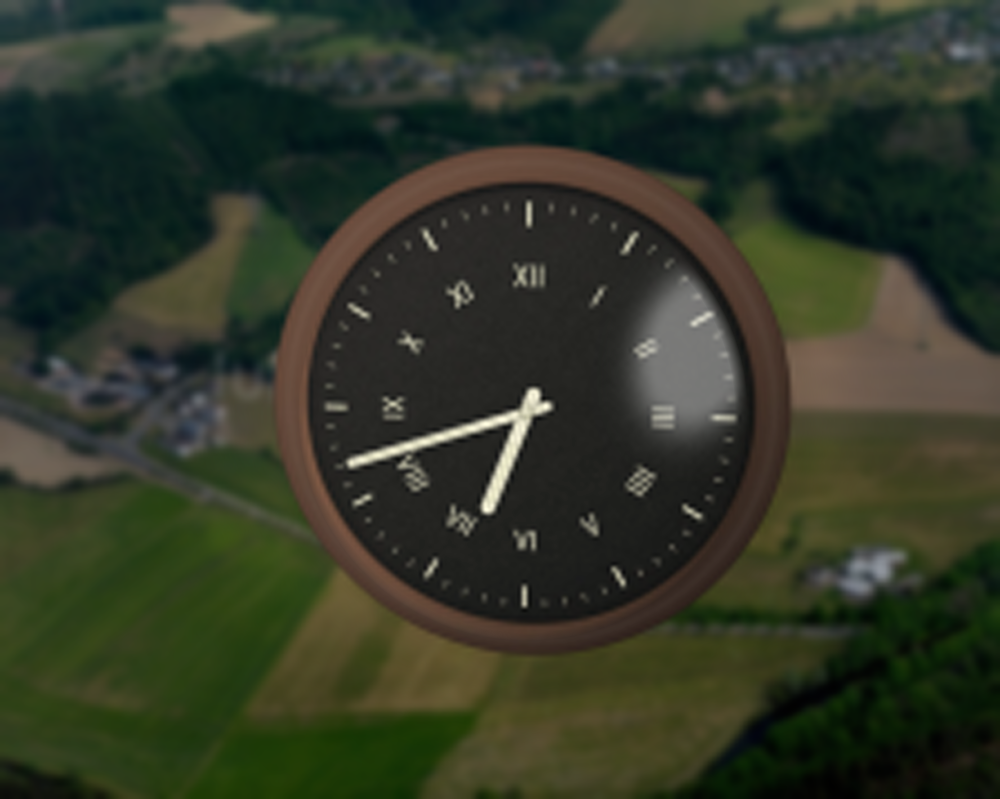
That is h=6 m=42
